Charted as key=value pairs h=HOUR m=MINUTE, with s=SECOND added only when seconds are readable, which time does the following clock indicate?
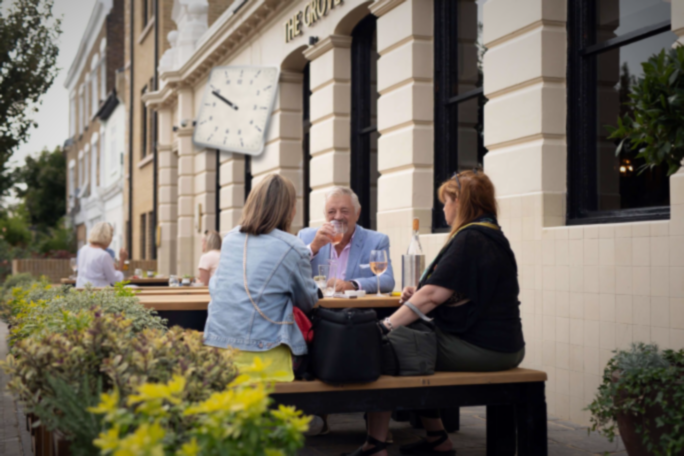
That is h=9 m=49
